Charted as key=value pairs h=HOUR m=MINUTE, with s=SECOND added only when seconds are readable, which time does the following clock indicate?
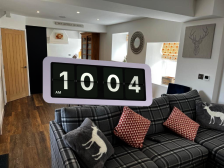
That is h=10 m=4
